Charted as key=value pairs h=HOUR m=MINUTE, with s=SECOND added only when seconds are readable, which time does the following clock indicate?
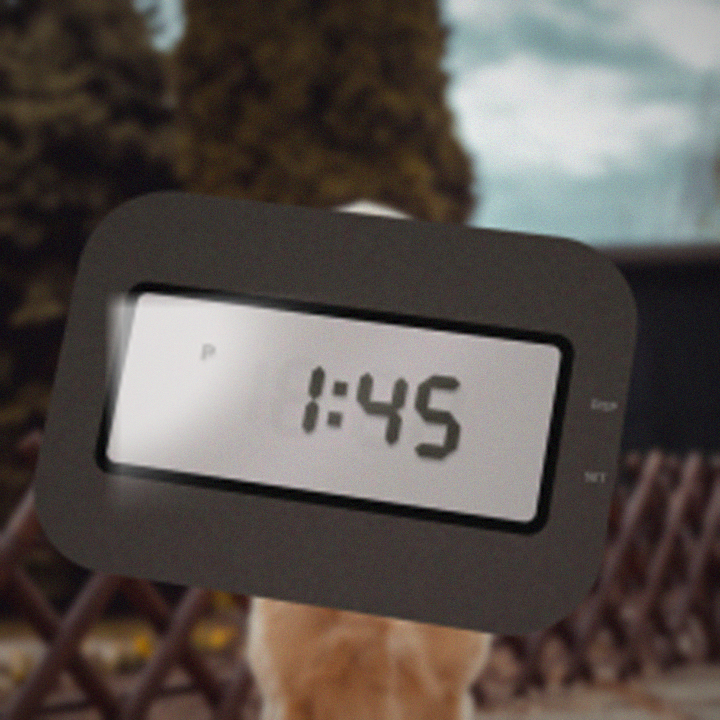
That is h=1 m=45
